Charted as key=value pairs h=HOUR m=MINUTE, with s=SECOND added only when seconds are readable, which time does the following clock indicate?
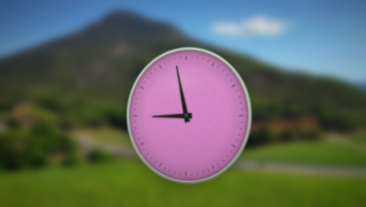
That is h=8 m=58
